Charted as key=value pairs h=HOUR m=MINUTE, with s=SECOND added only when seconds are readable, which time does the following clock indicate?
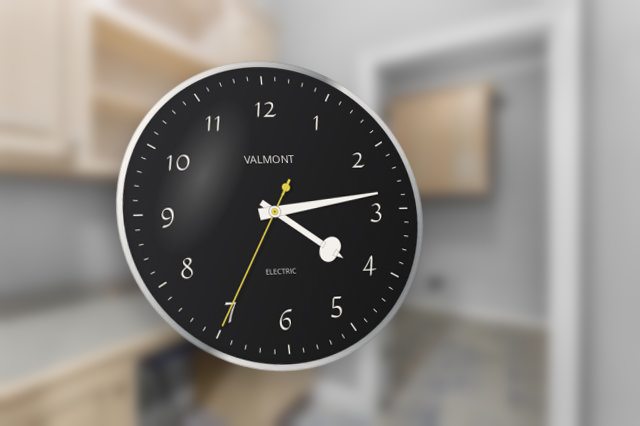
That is h=4 m=13 s=35
